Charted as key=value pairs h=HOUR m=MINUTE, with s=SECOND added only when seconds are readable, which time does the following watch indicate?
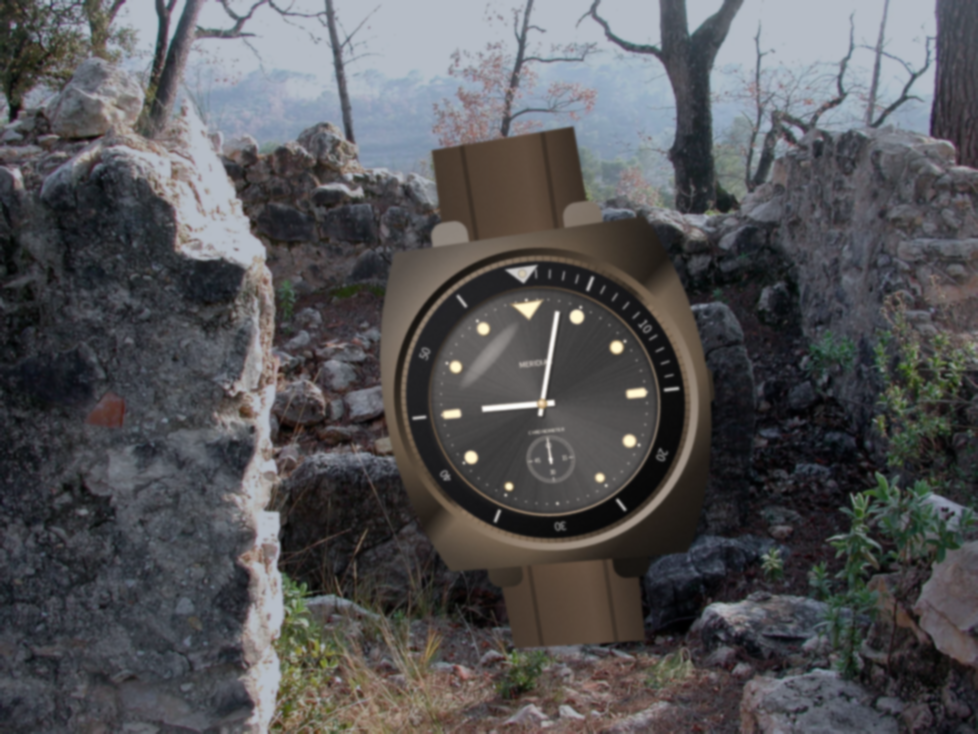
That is h=9 m=3
